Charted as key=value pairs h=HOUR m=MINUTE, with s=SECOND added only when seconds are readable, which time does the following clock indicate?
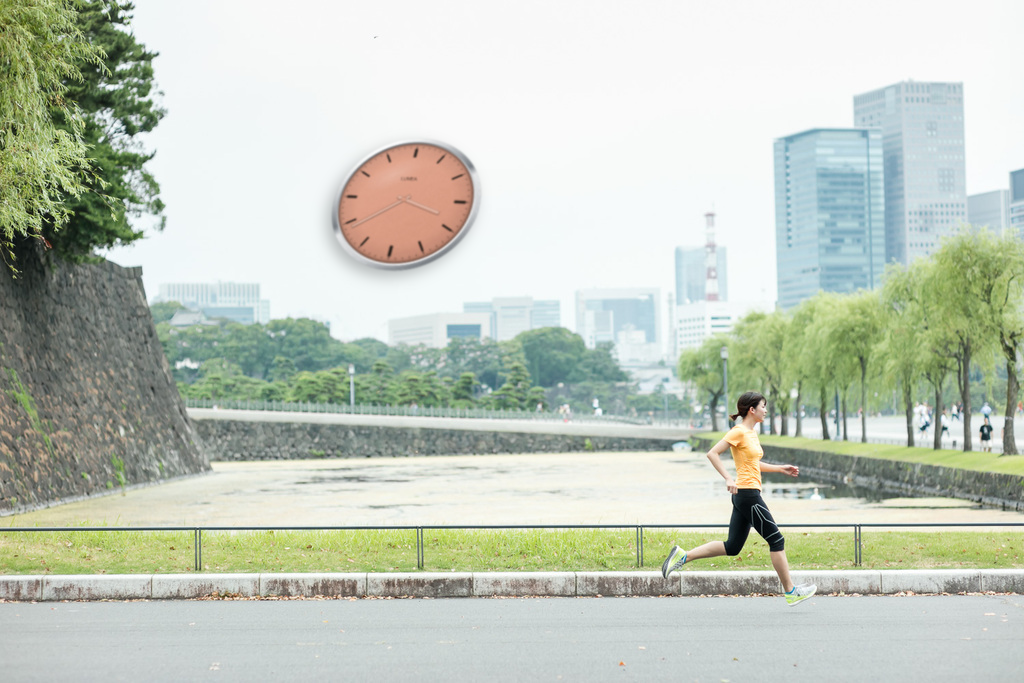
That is h=3 m=39
